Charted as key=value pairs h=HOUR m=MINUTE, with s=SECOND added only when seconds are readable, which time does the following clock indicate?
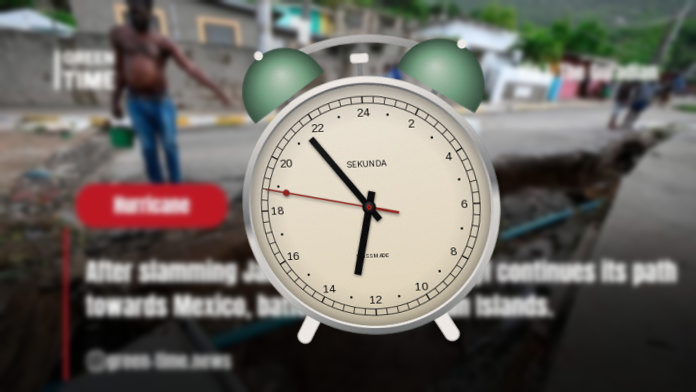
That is h=12 m=53 s=47
